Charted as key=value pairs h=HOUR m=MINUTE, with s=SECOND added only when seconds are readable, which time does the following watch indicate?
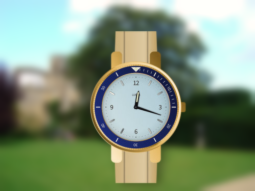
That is h=12 m=18
